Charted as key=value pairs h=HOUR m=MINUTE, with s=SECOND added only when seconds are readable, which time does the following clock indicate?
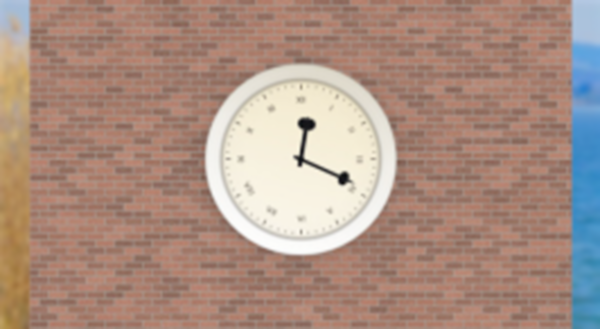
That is h=12 m=19
